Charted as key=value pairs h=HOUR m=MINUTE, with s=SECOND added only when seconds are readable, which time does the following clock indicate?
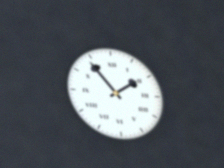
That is h=1 m=54
